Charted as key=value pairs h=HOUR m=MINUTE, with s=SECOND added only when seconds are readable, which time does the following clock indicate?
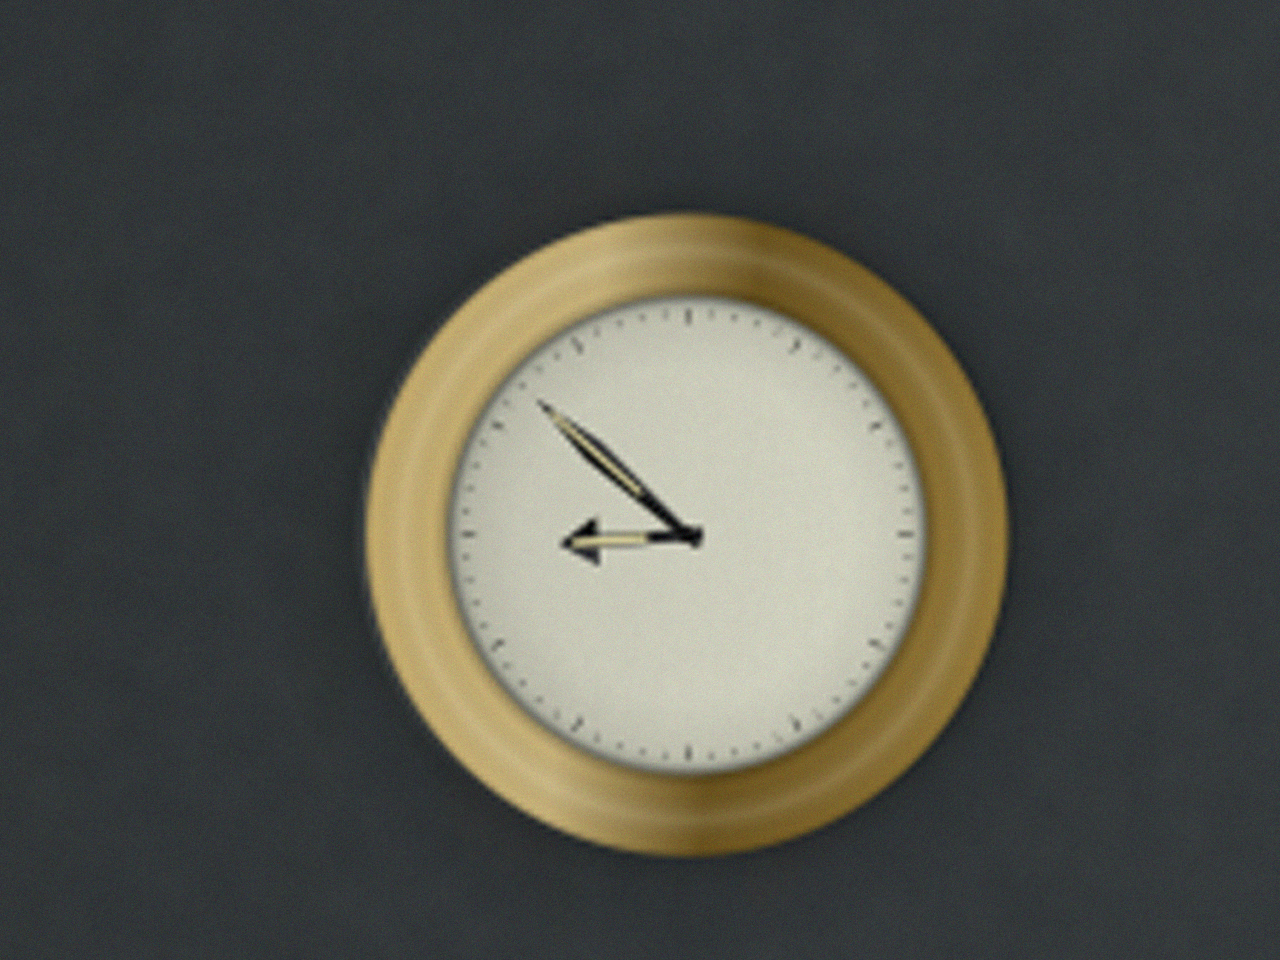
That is h=8 m=52
